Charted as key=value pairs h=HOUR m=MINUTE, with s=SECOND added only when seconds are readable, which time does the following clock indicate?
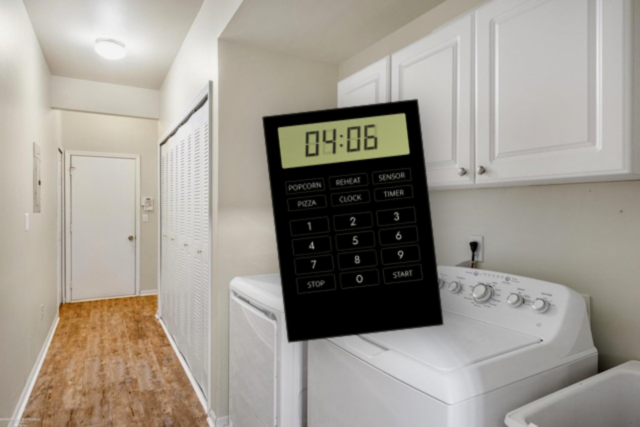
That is h=4 m=6
